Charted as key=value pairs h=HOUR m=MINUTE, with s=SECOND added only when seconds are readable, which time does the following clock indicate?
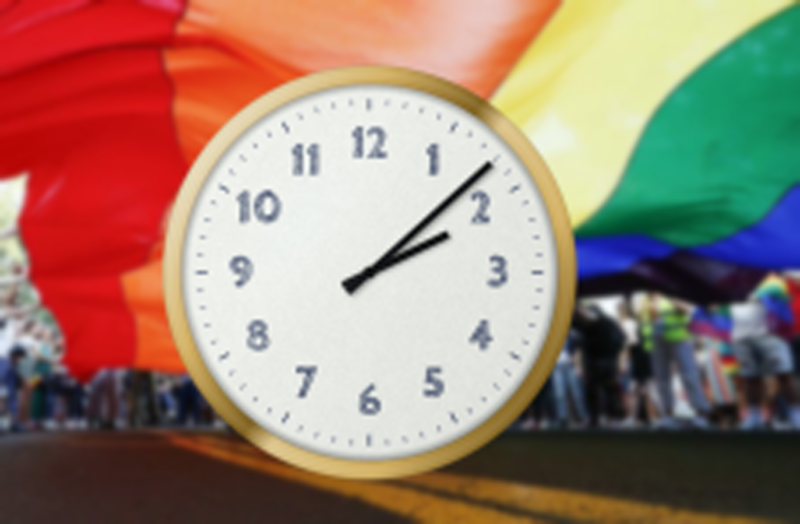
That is h=2 m=8
